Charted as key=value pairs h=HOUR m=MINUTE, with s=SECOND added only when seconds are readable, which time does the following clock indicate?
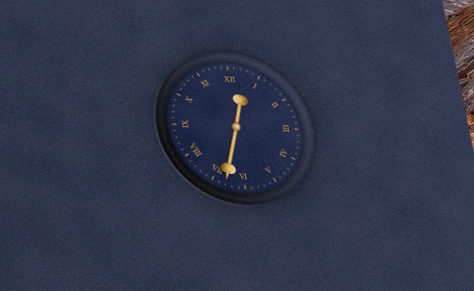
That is h=12 m=33
